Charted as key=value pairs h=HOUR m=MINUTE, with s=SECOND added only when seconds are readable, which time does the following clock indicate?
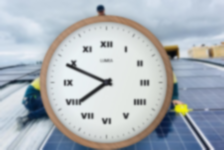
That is h=7 m=49
